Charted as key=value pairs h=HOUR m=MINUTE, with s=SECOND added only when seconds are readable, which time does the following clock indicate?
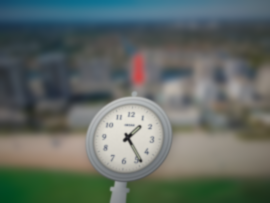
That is h=1 m=24
